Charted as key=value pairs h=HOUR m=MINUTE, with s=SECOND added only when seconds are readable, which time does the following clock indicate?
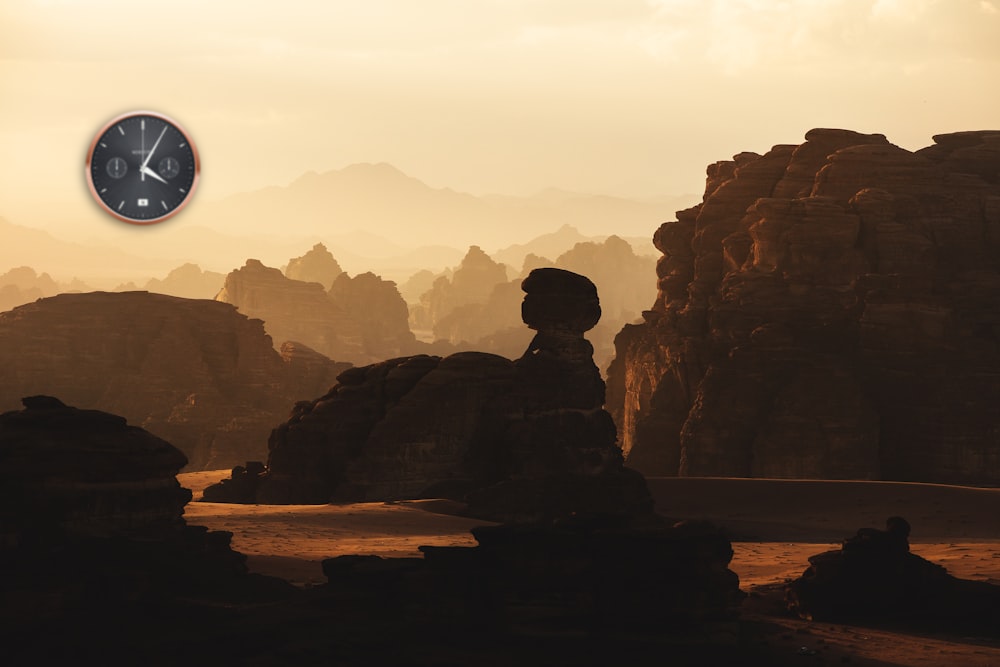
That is h=4 m=5
